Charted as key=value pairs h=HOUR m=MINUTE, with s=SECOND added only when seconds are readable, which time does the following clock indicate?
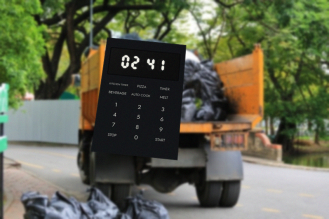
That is h=2 m=41
